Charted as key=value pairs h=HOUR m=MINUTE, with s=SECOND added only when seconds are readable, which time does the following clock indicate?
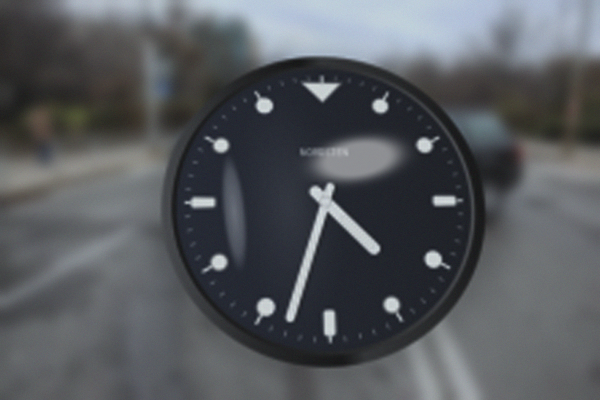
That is h=4 m=33
